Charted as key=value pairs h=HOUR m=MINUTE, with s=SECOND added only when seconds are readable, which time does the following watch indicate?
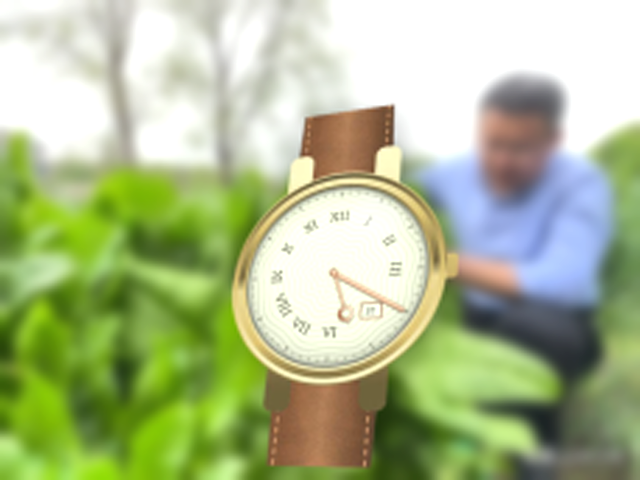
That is h=5 m=20
